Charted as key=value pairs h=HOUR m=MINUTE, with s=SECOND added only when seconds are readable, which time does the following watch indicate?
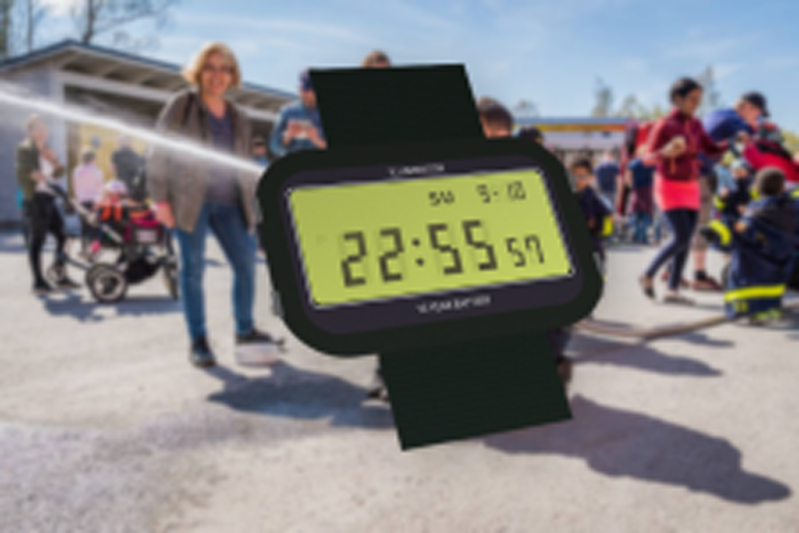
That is h=22 m=55 s=57
